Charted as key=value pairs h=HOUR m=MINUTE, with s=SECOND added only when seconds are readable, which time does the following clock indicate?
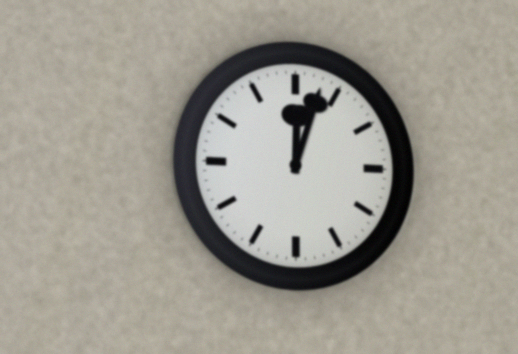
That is h=12 m=3
